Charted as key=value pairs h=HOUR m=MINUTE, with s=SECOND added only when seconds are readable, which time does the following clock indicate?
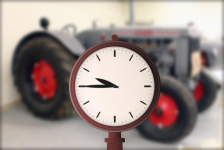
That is h=9 m=45
